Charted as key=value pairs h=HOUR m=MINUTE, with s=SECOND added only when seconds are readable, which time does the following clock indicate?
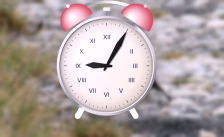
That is h=9 m=5
